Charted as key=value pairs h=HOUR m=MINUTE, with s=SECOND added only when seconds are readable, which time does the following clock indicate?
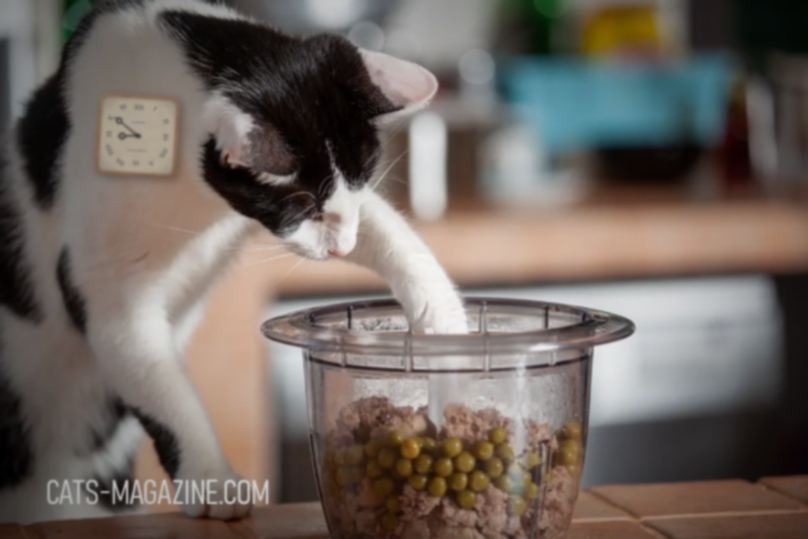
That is h=8 m=51
